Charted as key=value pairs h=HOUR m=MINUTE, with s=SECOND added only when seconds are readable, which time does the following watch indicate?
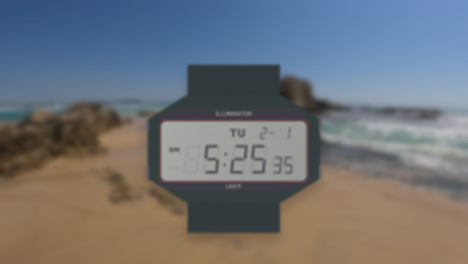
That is h=5 m=25 s=35
